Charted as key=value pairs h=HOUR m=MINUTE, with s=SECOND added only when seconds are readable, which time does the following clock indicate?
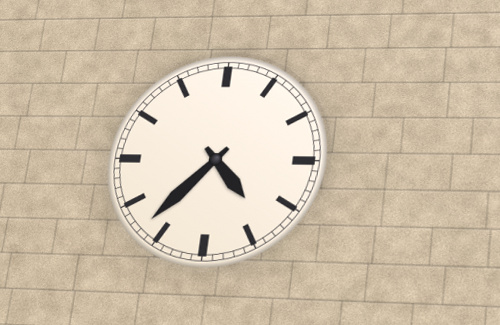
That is h=4 m=37
